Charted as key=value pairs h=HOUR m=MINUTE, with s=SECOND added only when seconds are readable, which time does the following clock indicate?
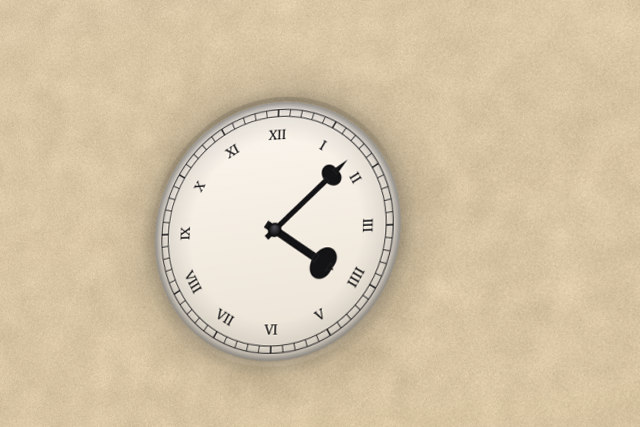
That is h=4 m=8
